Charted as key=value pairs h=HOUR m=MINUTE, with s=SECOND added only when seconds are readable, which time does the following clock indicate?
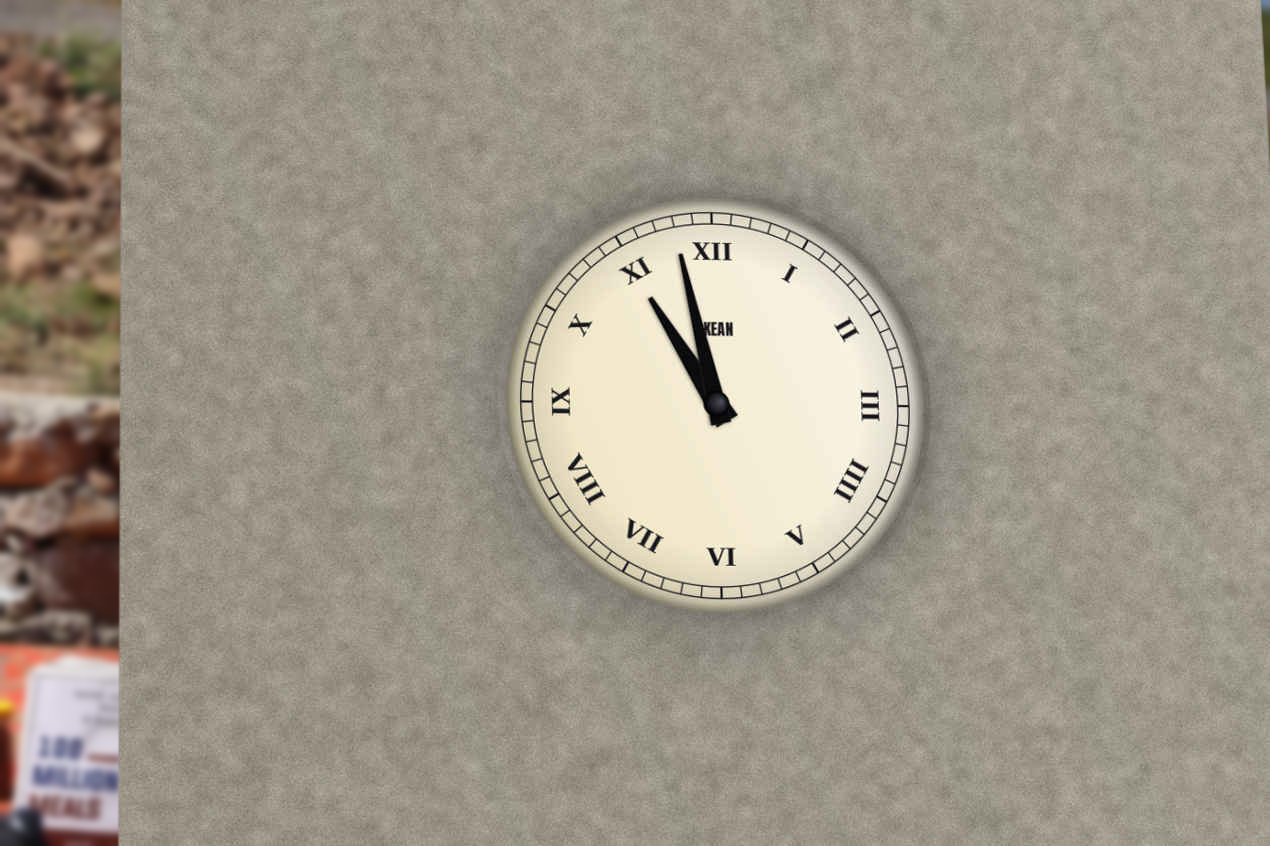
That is h=10 m=58
